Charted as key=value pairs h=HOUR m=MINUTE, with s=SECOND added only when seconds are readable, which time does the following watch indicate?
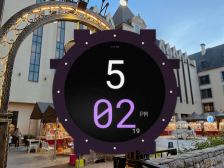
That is h=5 m=2
